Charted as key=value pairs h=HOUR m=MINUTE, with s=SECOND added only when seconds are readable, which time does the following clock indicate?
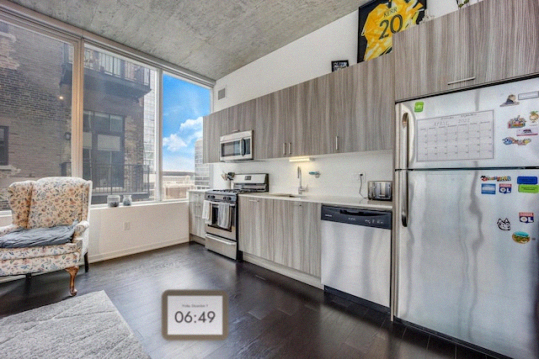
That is h=6 m=49
